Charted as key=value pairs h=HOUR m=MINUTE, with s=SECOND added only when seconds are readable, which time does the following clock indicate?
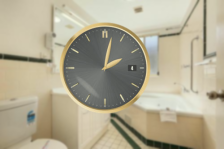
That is h=2 m=2
